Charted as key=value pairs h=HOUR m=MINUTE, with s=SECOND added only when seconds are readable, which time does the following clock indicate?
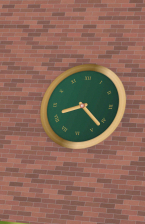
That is h=8 m=22
